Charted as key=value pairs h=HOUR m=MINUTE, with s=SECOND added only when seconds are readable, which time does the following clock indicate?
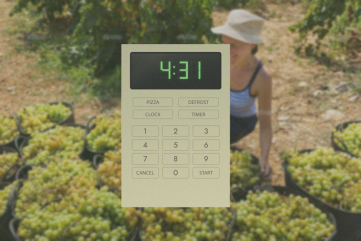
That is h=4 m=31
